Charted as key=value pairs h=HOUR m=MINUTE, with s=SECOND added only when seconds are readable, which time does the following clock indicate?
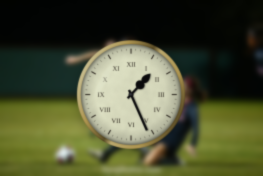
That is h=1 m=26
